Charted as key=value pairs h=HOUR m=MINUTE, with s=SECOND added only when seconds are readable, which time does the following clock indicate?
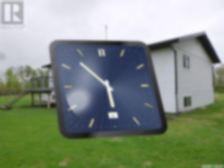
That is h=5 m=53
